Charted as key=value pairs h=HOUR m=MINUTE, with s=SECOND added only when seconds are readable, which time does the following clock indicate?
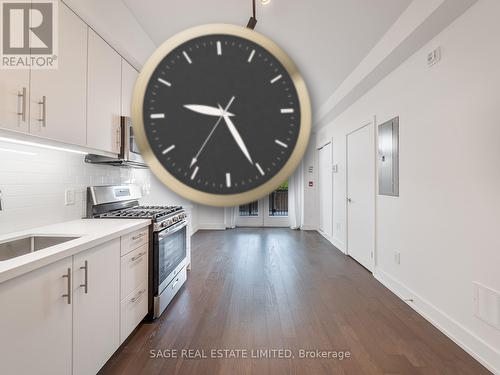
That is h=9 m=25 s=36
